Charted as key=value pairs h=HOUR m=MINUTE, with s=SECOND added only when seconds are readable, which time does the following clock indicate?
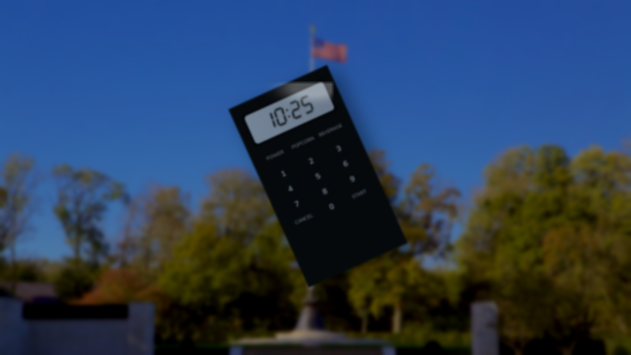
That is h=10 m=25
